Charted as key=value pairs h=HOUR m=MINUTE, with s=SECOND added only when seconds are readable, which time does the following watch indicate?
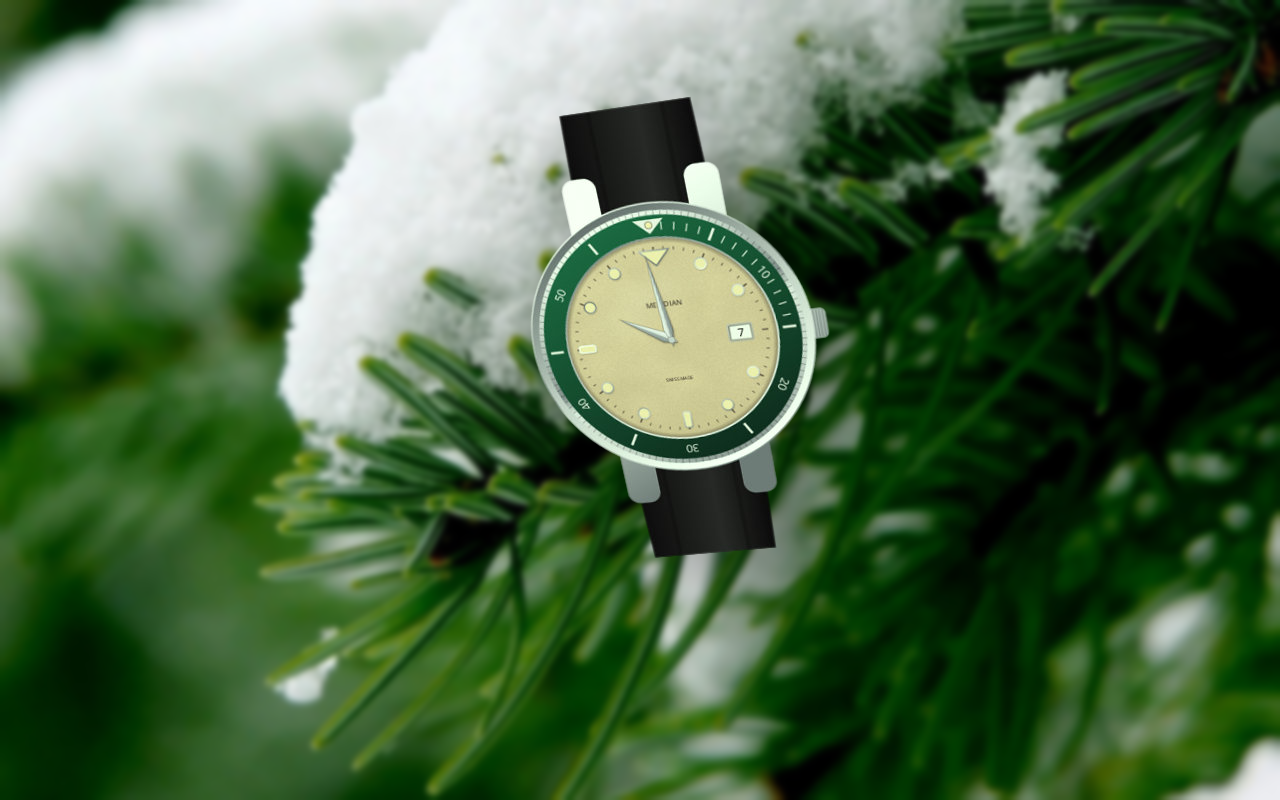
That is h=9 m=59
